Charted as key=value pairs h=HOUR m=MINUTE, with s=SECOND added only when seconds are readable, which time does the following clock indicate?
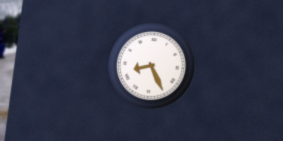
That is h=8 m=25
